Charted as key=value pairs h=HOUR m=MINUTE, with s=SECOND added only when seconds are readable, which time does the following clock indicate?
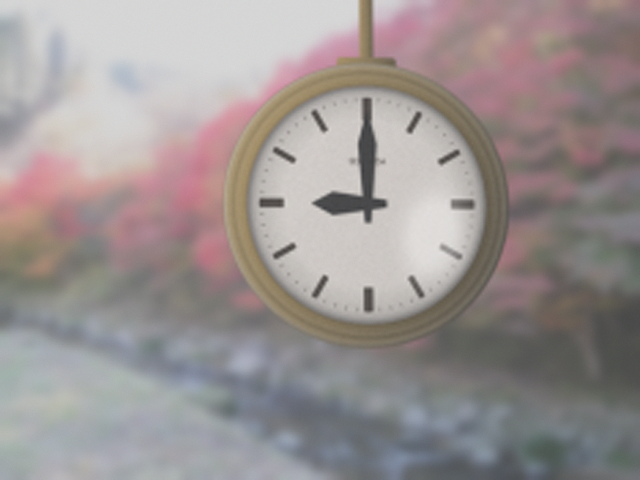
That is h=9 m=0
